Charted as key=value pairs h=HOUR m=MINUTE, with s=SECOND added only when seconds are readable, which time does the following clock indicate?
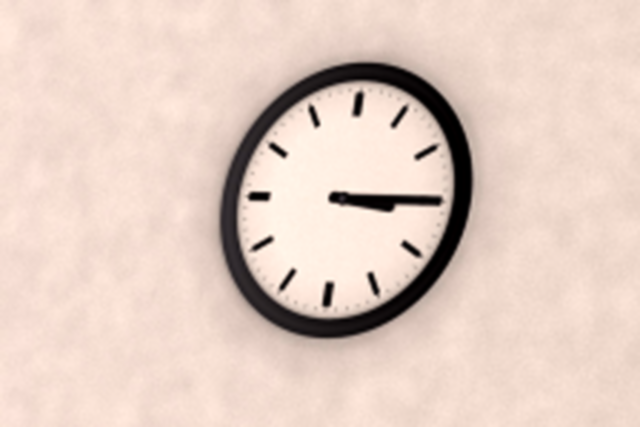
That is h=3 m=15
